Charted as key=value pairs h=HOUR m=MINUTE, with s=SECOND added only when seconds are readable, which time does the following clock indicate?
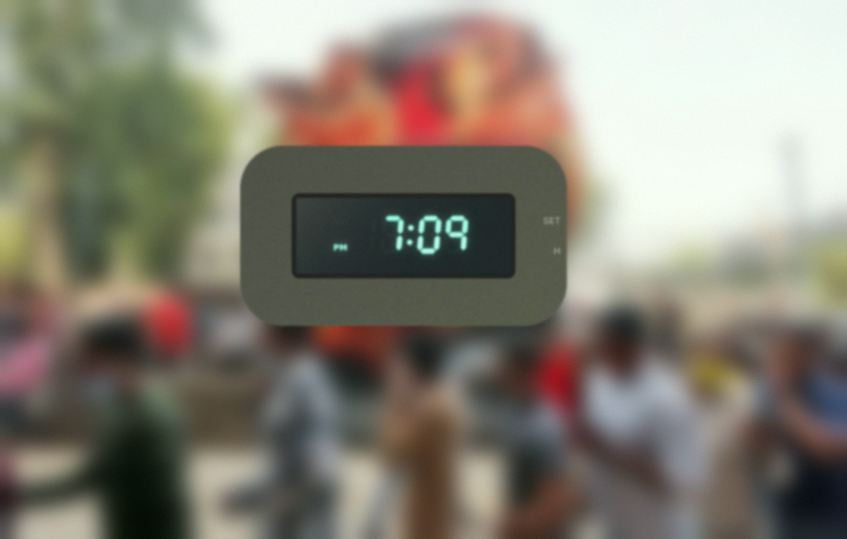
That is h=7 m=9
